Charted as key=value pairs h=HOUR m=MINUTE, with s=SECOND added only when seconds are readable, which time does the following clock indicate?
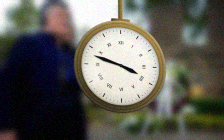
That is h=3 m=48
